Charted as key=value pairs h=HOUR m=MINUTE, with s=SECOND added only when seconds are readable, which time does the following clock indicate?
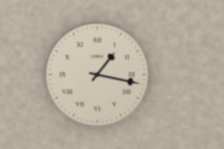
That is h=1 m=17
